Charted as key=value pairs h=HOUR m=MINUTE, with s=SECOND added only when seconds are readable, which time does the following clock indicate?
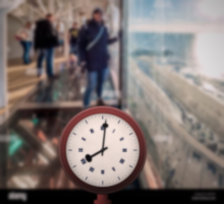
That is h=8 m=1
